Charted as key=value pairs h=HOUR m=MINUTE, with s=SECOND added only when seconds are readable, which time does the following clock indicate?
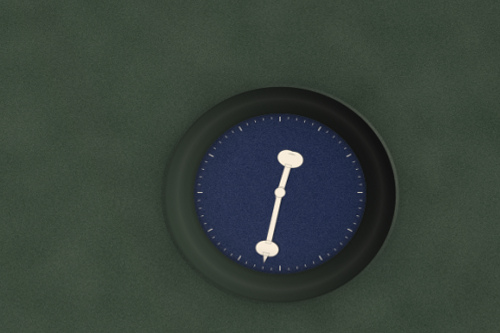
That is h=12 m=32
